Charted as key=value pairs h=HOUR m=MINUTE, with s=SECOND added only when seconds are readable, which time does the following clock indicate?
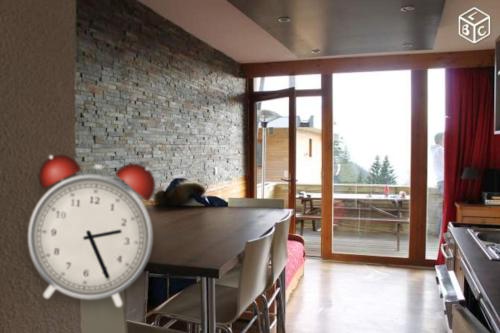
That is h=2 m=25
